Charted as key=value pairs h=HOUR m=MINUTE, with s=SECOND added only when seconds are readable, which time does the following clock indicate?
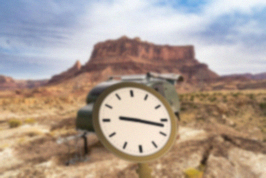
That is h=9 m=17
